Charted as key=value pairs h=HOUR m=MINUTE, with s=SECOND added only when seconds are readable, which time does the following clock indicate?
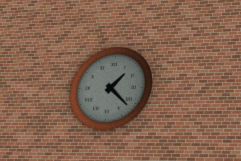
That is h=1 m=22
